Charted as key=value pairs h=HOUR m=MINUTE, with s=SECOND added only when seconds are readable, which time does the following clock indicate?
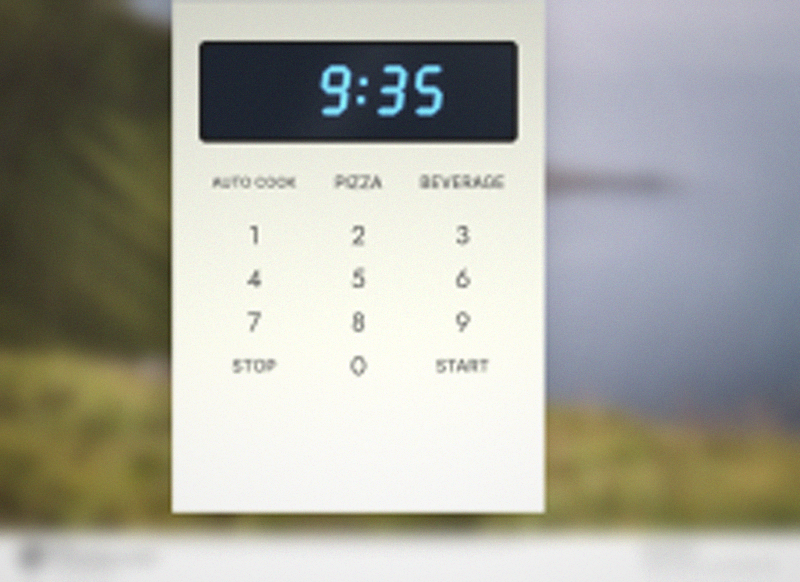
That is h=9 m=35
